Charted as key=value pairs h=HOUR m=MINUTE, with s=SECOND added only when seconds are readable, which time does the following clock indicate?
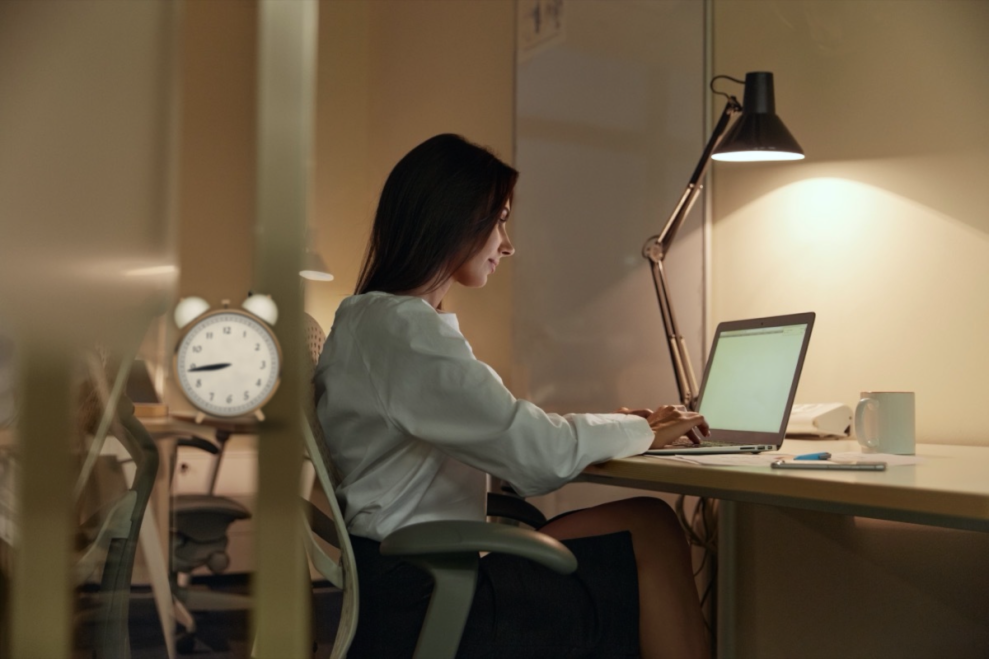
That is h=8 m=44
